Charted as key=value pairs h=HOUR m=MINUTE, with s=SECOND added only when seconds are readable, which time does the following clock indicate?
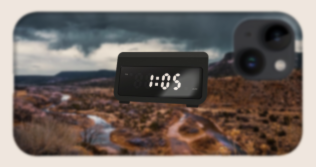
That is h=1 m=5
